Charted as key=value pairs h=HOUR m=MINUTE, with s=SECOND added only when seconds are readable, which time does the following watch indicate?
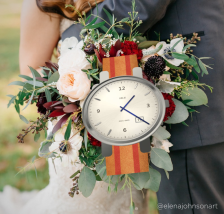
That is h=1 m=22
